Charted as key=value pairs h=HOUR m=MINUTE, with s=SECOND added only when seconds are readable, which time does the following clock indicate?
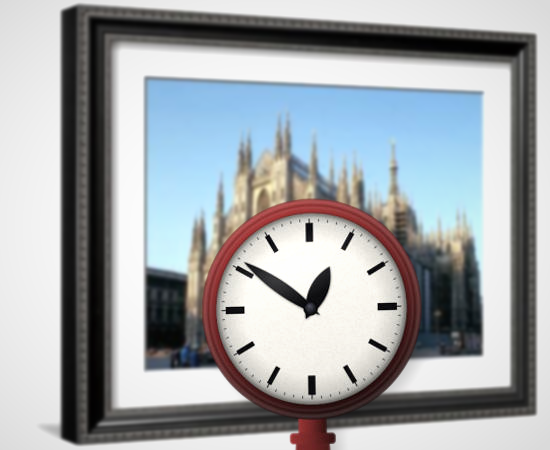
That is h=12 m=51
